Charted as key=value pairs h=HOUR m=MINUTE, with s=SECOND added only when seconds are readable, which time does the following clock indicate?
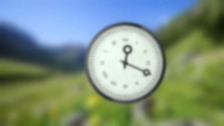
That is h=12 m=19
